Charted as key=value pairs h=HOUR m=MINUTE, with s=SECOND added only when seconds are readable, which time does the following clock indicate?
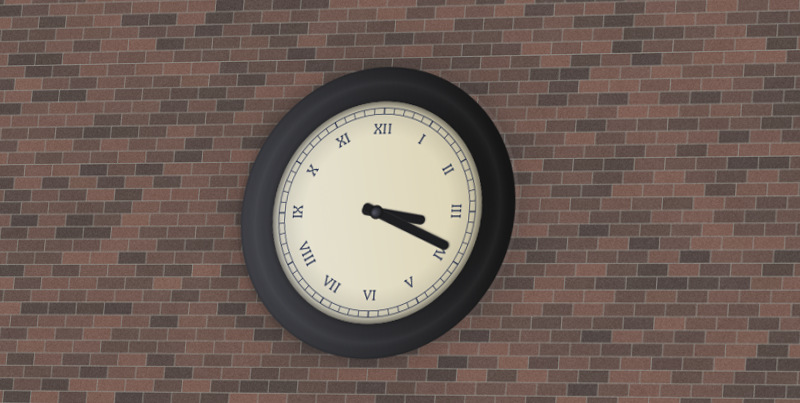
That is h=3 m=19
